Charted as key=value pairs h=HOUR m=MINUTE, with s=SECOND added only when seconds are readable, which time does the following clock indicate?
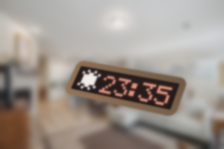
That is h=23 m=35
